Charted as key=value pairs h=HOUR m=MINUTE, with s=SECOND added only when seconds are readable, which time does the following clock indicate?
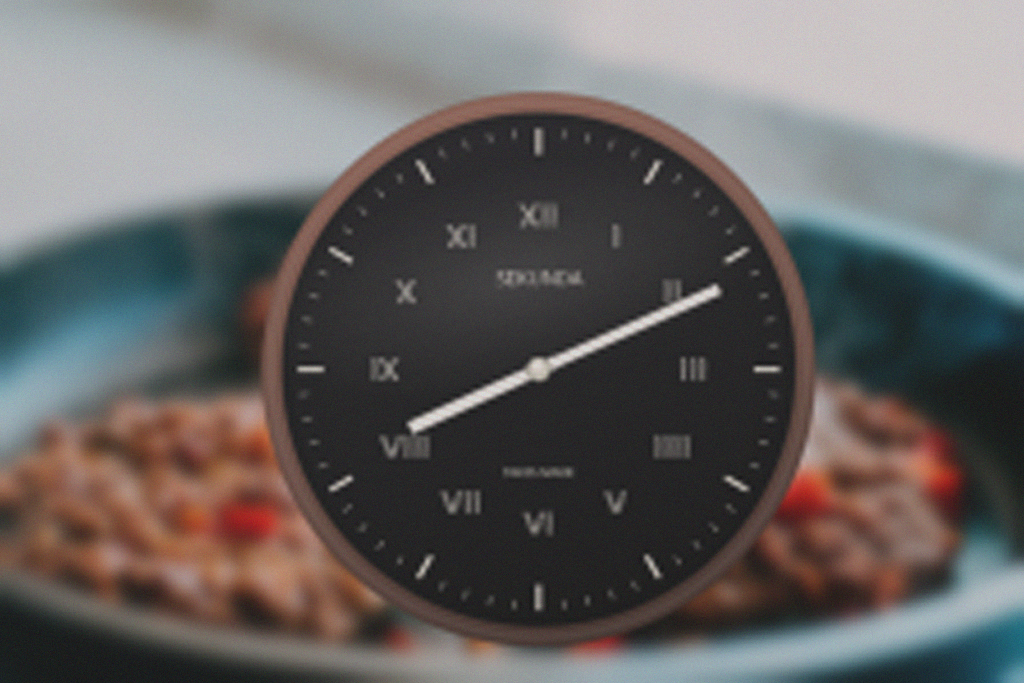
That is h=8 m=11
